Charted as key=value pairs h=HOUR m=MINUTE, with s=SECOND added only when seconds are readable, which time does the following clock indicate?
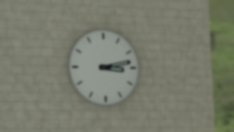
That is h=3 m=13
